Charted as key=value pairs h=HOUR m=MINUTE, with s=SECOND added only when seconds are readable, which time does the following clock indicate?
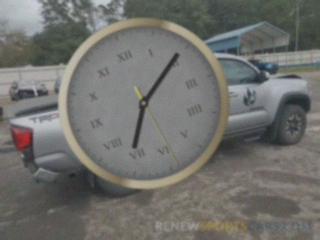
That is h=7 m=9 s=29
